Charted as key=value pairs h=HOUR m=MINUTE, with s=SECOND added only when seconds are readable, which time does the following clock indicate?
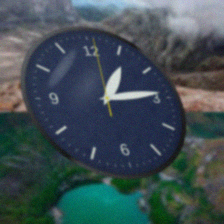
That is h=1 m=14 s=1
